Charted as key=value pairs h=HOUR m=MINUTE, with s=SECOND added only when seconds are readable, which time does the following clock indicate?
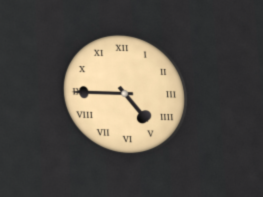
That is h=4 m=45
